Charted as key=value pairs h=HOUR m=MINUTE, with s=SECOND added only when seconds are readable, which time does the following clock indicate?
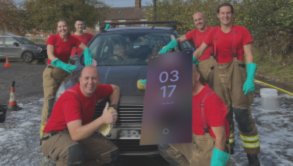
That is h=3 m=17
